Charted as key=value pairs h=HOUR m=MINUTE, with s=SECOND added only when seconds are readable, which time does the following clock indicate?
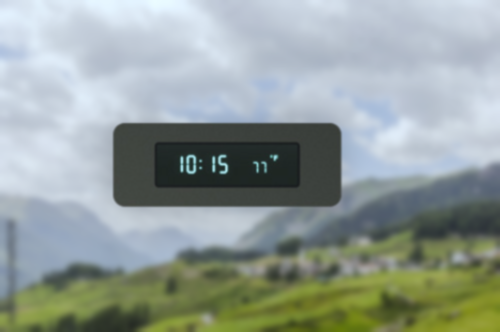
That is h=10 m=15
